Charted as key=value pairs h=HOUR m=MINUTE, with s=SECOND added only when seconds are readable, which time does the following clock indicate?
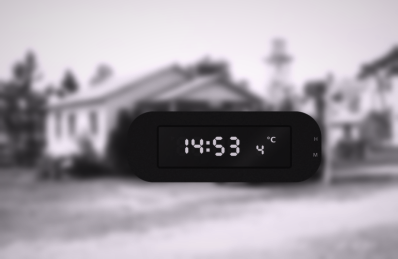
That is h=14 m=53
